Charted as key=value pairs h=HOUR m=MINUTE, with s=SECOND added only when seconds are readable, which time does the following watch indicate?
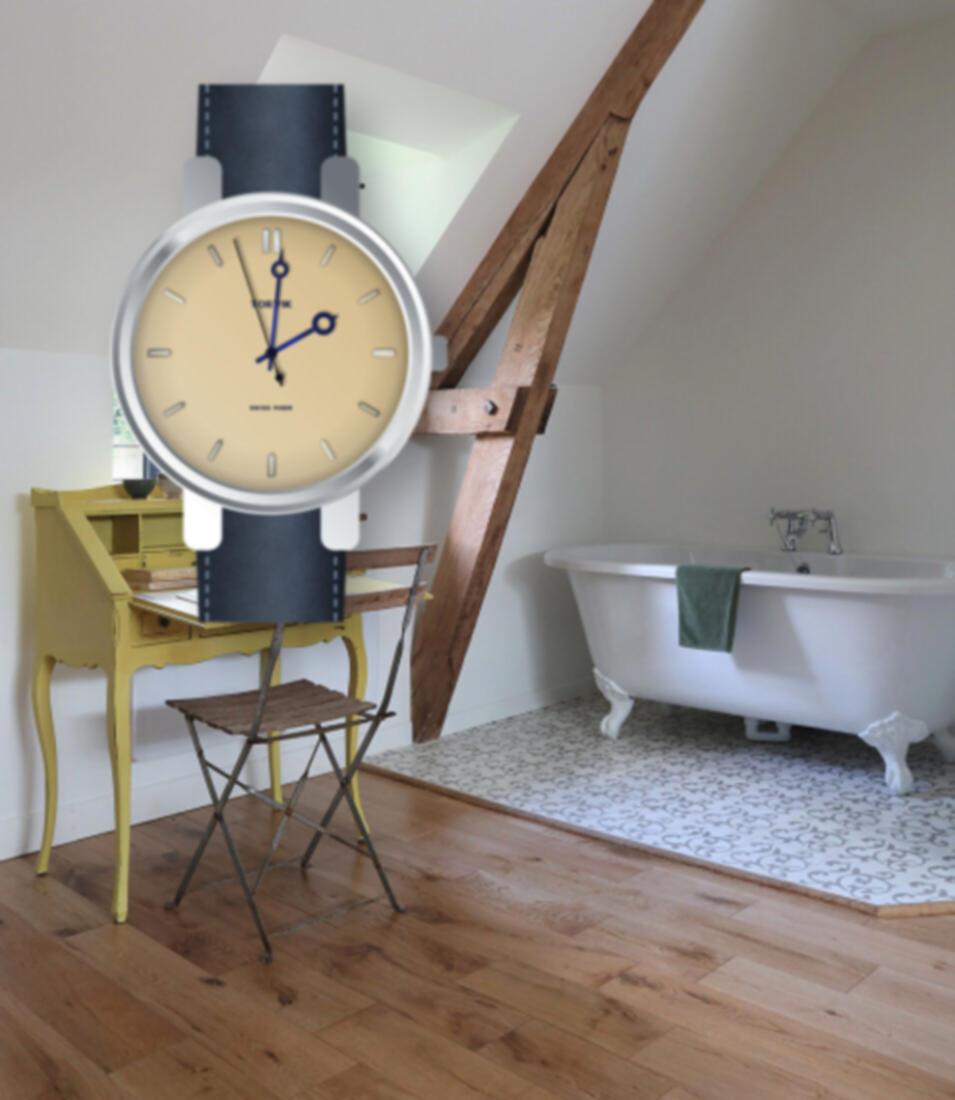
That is h=2 m=0 s=57
